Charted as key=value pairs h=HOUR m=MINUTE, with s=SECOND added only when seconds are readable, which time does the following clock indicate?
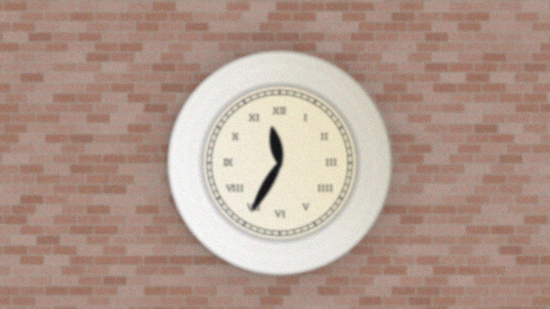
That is h=11 m=35
